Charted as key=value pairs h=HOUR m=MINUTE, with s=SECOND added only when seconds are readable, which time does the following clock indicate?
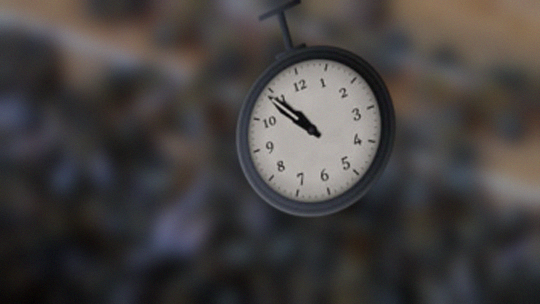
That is h=10 m=54
